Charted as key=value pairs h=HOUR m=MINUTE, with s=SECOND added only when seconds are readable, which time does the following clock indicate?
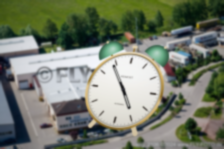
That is h=4 m=54
